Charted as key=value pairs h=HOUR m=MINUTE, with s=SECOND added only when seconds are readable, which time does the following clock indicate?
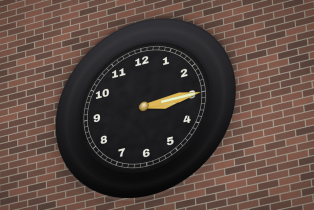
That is h=3 m=15
